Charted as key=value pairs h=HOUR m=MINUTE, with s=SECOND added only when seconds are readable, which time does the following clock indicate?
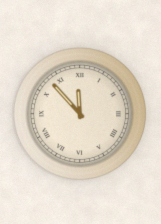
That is h=11 m=53
